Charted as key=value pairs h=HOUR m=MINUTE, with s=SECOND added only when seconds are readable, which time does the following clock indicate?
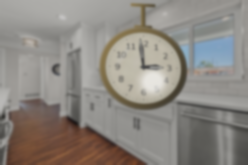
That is h=2 m=59
